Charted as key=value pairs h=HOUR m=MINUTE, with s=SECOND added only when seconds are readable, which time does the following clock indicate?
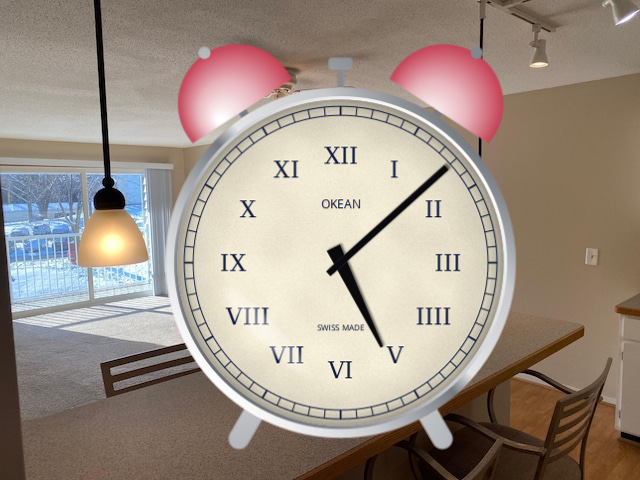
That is h=5 m=8
